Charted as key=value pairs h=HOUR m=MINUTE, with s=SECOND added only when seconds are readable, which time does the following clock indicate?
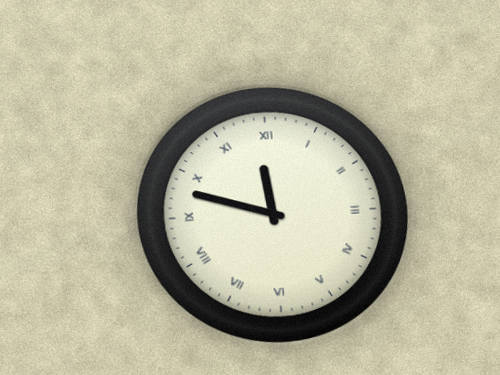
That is h=11 m=48
